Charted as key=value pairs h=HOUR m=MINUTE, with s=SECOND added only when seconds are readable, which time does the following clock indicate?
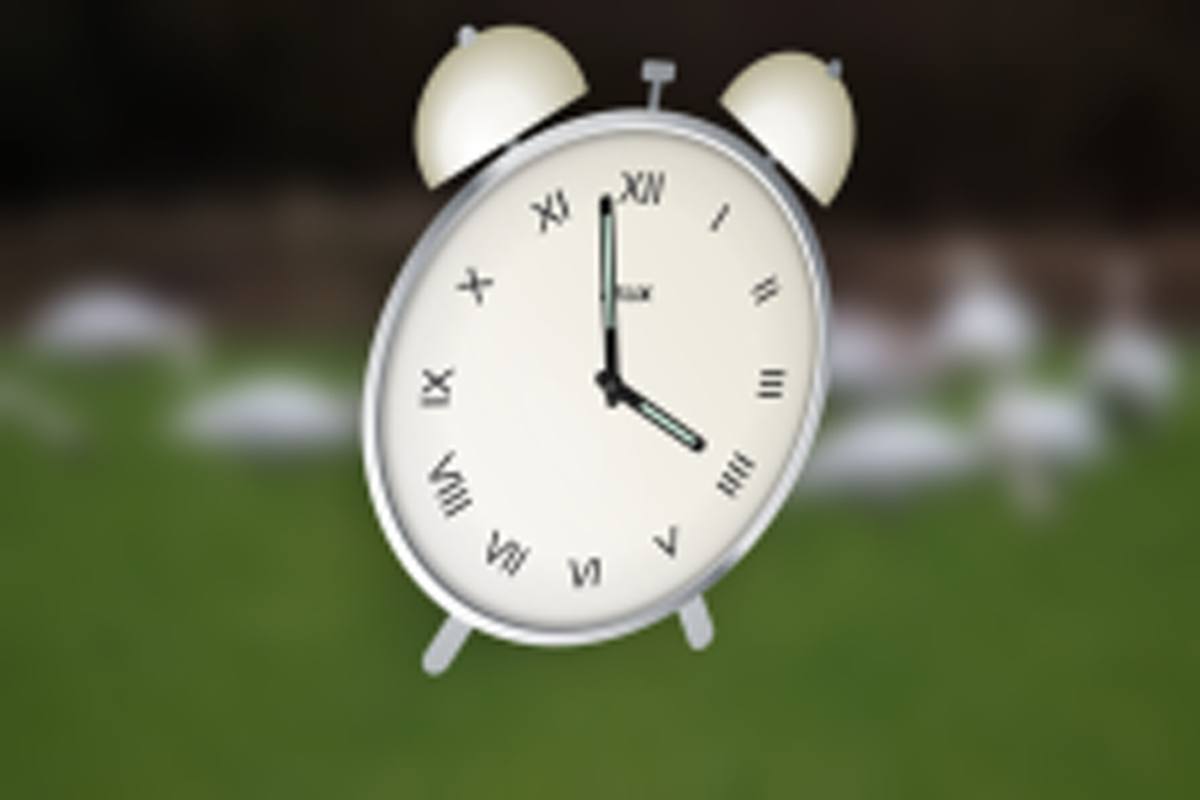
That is h=3 m=58
